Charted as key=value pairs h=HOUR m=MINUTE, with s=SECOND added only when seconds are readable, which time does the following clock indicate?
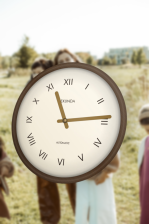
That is h=11 m=14
